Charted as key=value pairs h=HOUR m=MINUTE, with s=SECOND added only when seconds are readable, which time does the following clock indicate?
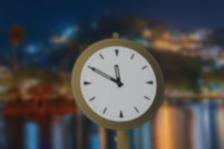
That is h=11 m=50
